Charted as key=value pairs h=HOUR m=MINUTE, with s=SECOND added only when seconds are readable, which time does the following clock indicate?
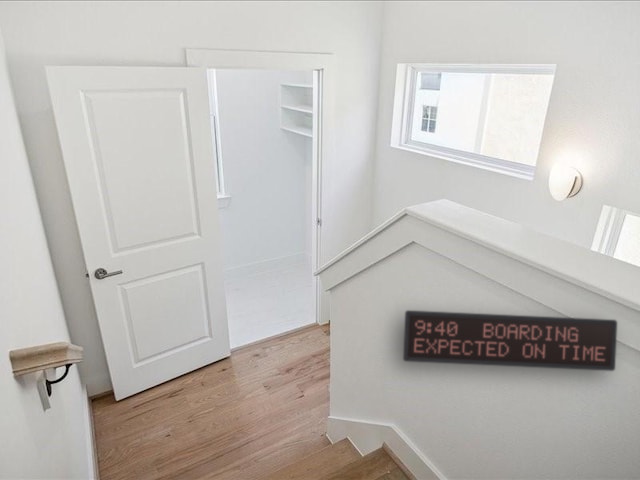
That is h=9 m=40
